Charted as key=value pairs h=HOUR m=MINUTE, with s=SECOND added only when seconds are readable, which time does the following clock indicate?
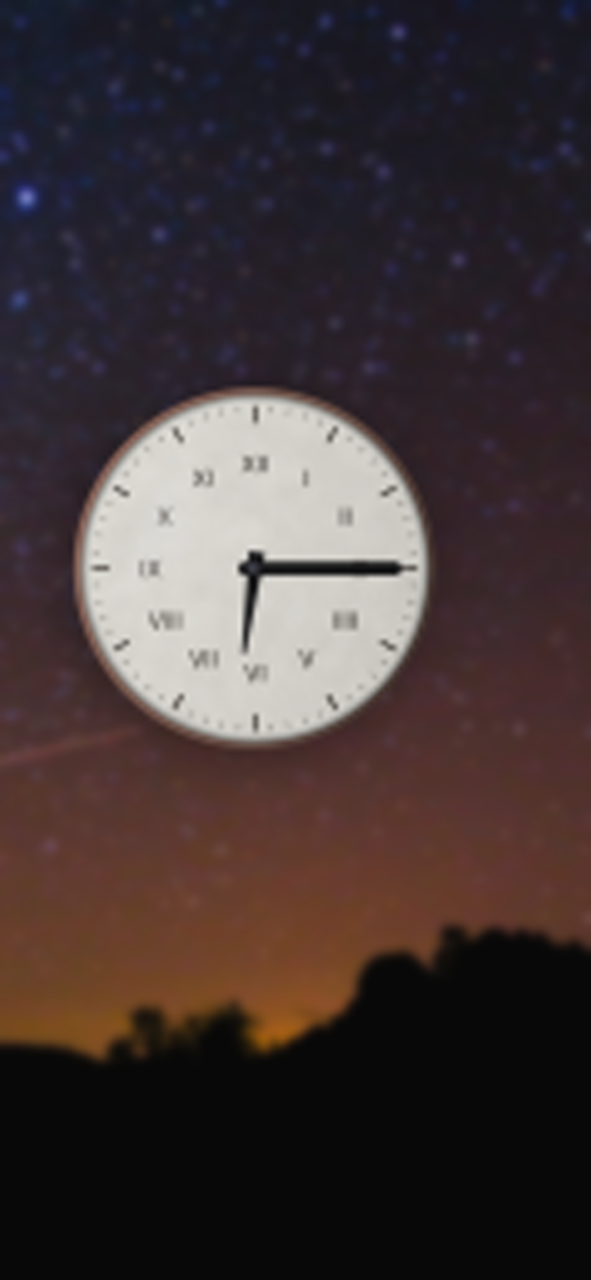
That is h=6 m=15
